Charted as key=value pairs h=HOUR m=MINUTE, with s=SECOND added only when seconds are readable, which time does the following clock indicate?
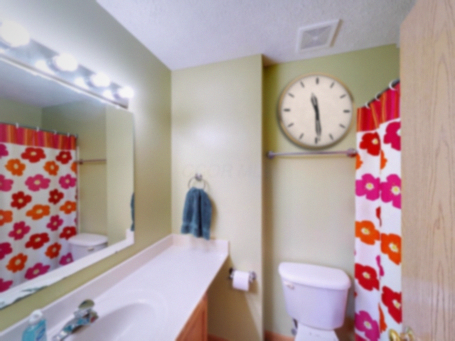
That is h=11 m=29
